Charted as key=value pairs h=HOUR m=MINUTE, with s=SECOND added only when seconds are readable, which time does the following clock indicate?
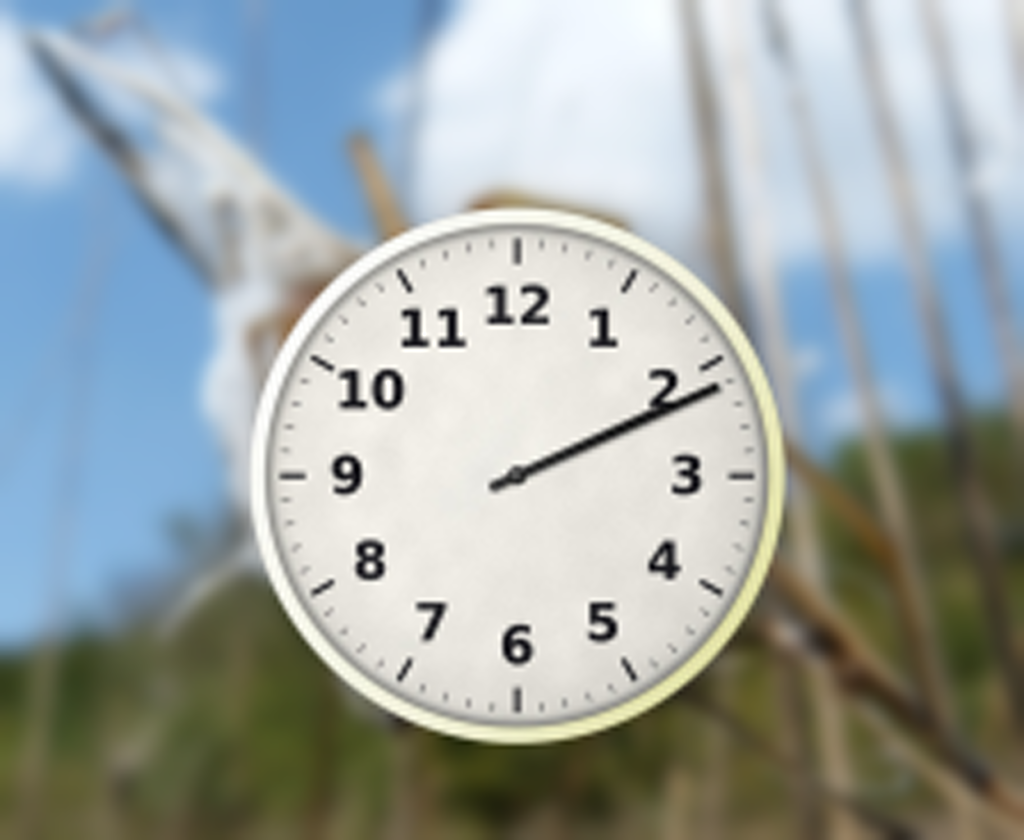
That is h=2 m=11
